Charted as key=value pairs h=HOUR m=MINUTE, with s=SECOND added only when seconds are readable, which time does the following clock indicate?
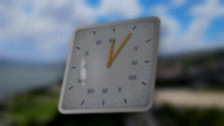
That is h=12 m=5
